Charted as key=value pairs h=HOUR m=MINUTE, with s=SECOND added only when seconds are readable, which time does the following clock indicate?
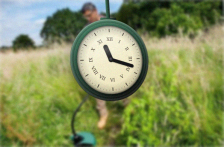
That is h=11 m=18
